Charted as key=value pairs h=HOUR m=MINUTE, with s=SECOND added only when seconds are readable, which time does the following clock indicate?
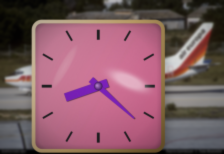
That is h=8 m=22
